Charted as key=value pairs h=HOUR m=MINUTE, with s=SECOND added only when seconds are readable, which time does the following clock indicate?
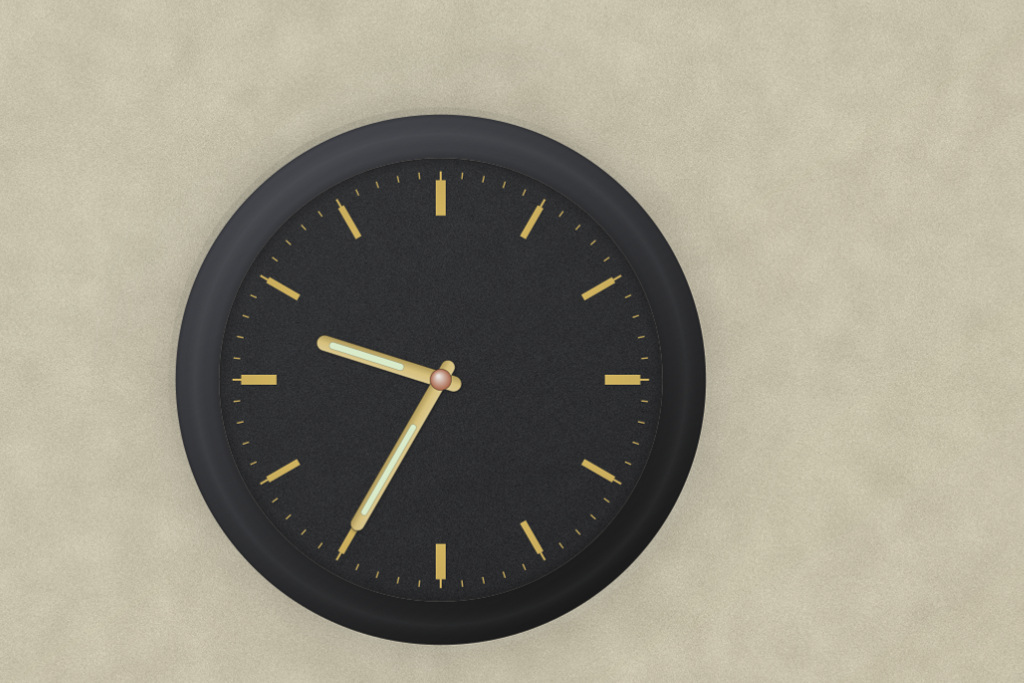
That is h=9 m=35
